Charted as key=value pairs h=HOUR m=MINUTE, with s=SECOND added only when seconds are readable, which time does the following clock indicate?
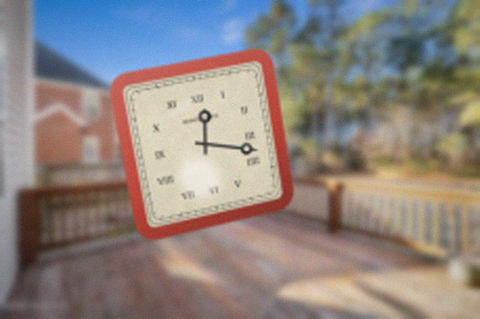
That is h=12 m=18
